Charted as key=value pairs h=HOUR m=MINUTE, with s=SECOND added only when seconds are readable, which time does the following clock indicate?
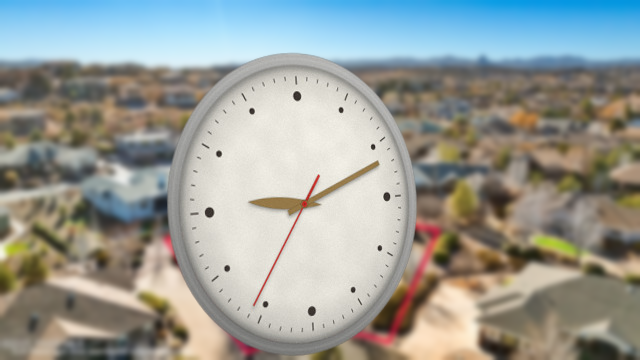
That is h=9 m=11 s=36
